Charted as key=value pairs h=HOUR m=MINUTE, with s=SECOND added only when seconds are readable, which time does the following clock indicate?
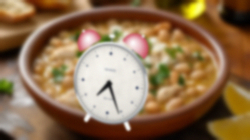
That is h=7 m=26
